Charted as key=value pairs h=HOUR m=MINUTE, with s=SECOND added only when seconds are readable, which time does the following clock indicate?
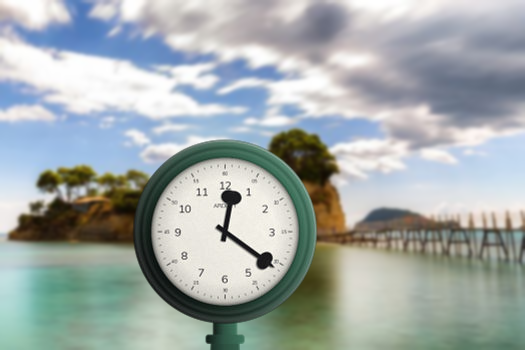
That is h=12 m=21
